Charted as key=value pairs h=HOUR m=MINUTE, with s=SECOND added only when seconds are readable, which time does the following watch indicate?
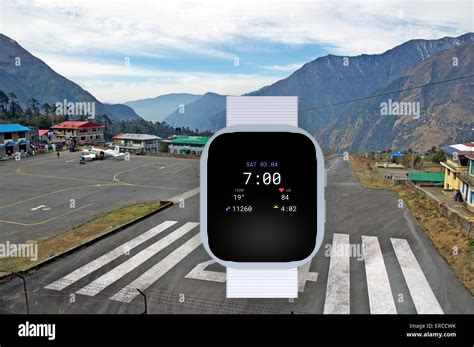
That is h=7 m=0
